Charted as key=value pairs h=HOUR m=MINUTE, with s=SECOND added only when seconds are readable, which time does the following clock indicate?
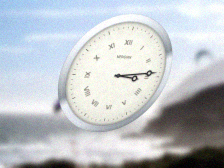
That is h=3 m=14
